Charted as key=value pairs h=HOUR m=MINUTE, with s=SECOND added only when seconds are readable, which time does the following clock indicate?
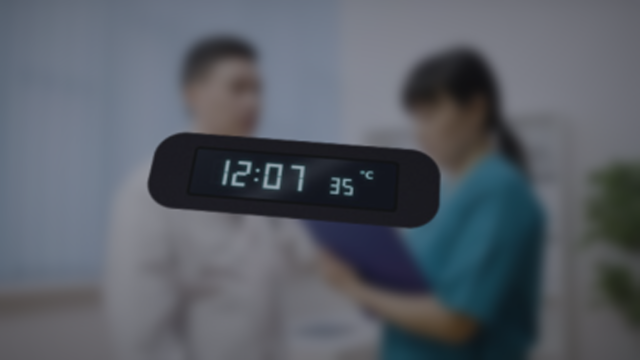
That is h=12 m=7
